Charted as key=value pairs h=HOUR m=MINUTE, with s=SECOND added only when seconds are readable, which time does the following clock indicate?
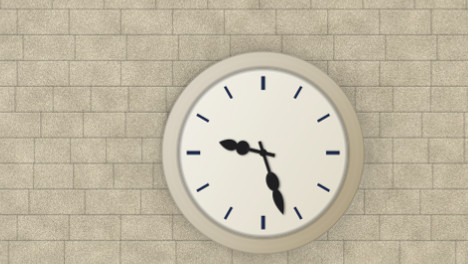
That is h=9 m=27
